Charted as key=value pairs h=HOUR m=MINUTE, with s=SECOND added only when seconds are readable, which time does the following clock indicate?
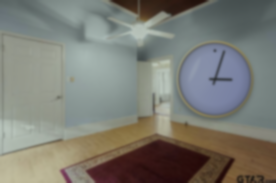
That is h=3 m=3
